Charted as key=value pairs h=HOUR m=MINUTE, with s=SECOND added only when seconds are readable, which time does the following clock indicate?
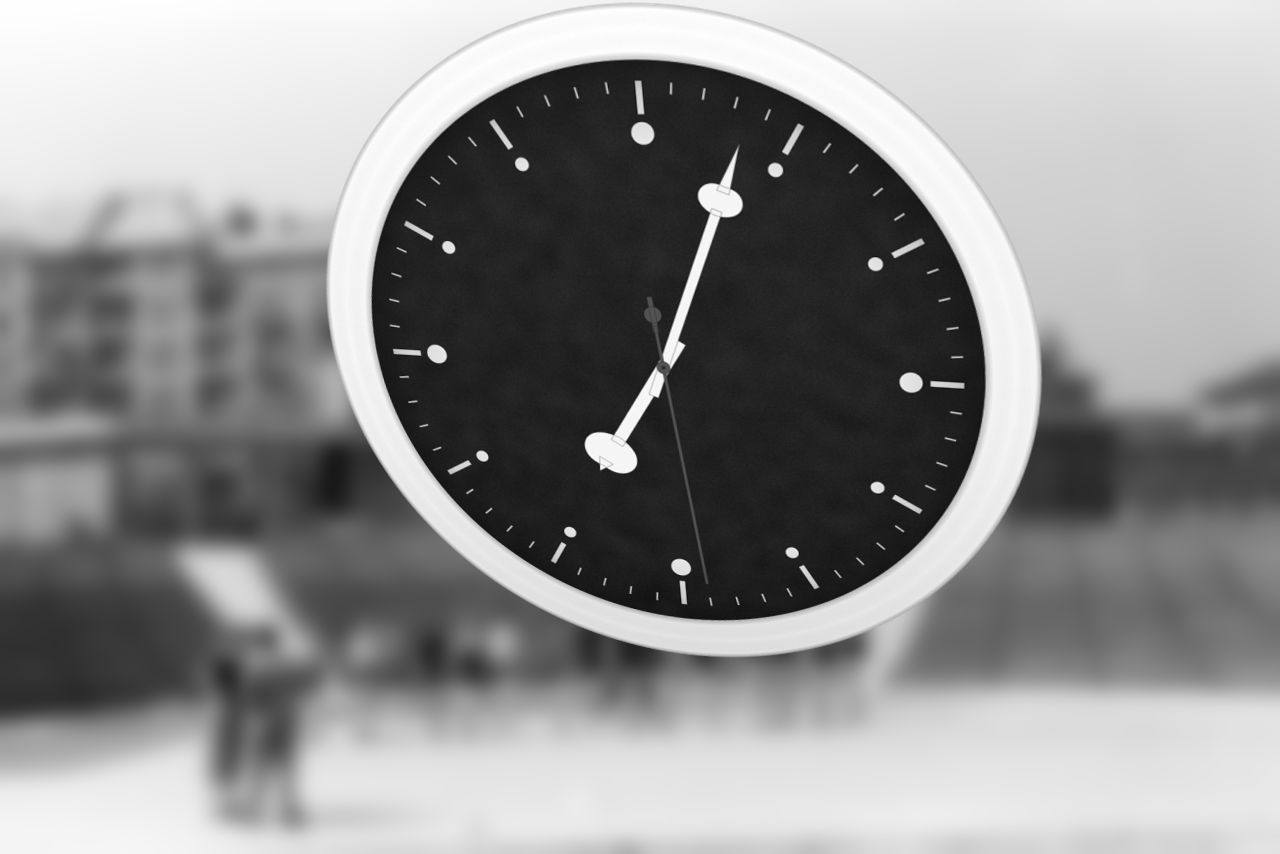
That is h=7 m=3 s=29
